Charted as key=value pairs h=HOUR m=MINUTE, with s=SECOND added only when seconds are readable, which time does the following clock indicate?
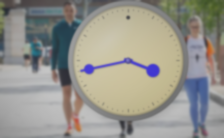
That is h=3 m=43
